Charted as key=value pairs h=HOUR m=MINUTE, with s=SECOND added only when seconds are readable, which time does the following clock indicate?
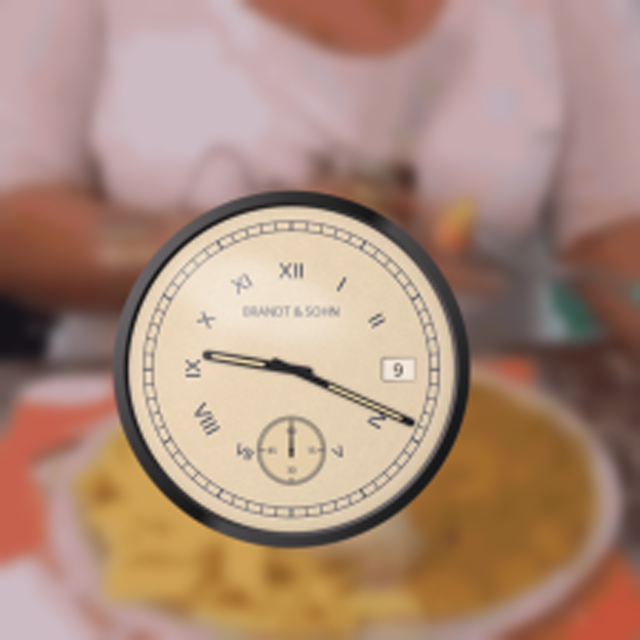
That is h=9 m=19
